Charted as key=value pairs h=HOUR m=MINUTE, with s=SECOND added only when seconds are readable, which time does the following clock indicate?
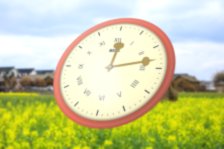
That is h=12 m=13
